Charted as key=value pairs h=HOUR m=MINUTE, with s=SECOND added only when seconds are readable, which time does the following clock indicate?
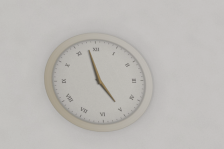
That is h=4 m=58
